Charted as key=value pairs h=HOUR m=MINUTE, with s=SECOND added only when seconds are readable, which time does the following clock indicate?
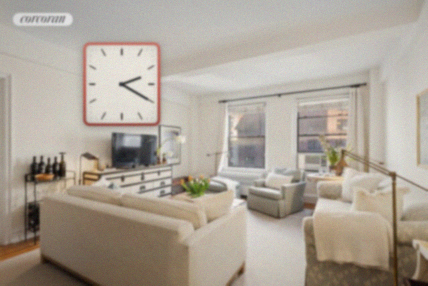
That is h=2 m=20
